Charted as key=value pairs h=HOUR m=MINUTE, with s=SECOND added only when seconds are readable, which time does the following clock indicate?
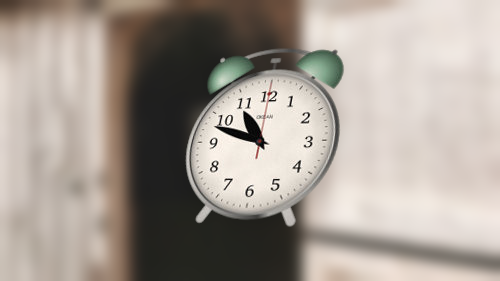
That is h=10 m=48 s=0
